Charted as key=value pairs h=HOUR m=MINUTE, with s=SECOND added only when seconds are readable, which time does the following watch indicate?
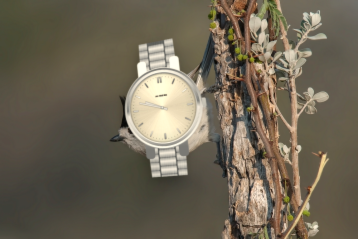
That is h=9 m=48
